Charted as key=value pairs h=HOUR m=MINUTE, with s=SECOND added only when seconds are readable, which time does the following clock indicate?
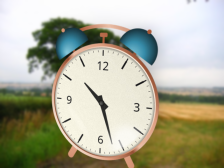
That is h=10 m=27
